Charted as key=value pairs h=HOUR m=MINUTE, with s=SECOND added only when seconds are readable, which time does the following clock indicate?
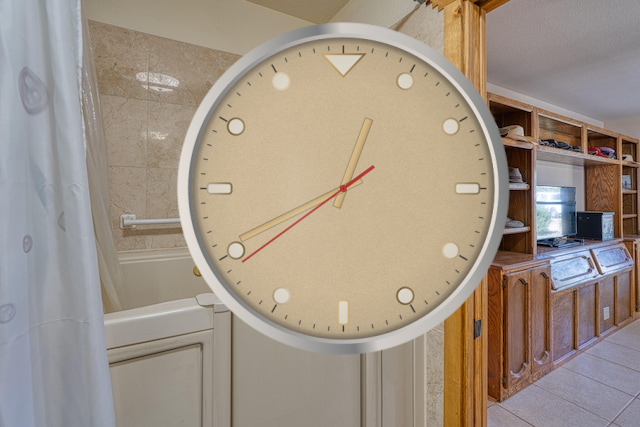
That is h=12 m=40 s=39
